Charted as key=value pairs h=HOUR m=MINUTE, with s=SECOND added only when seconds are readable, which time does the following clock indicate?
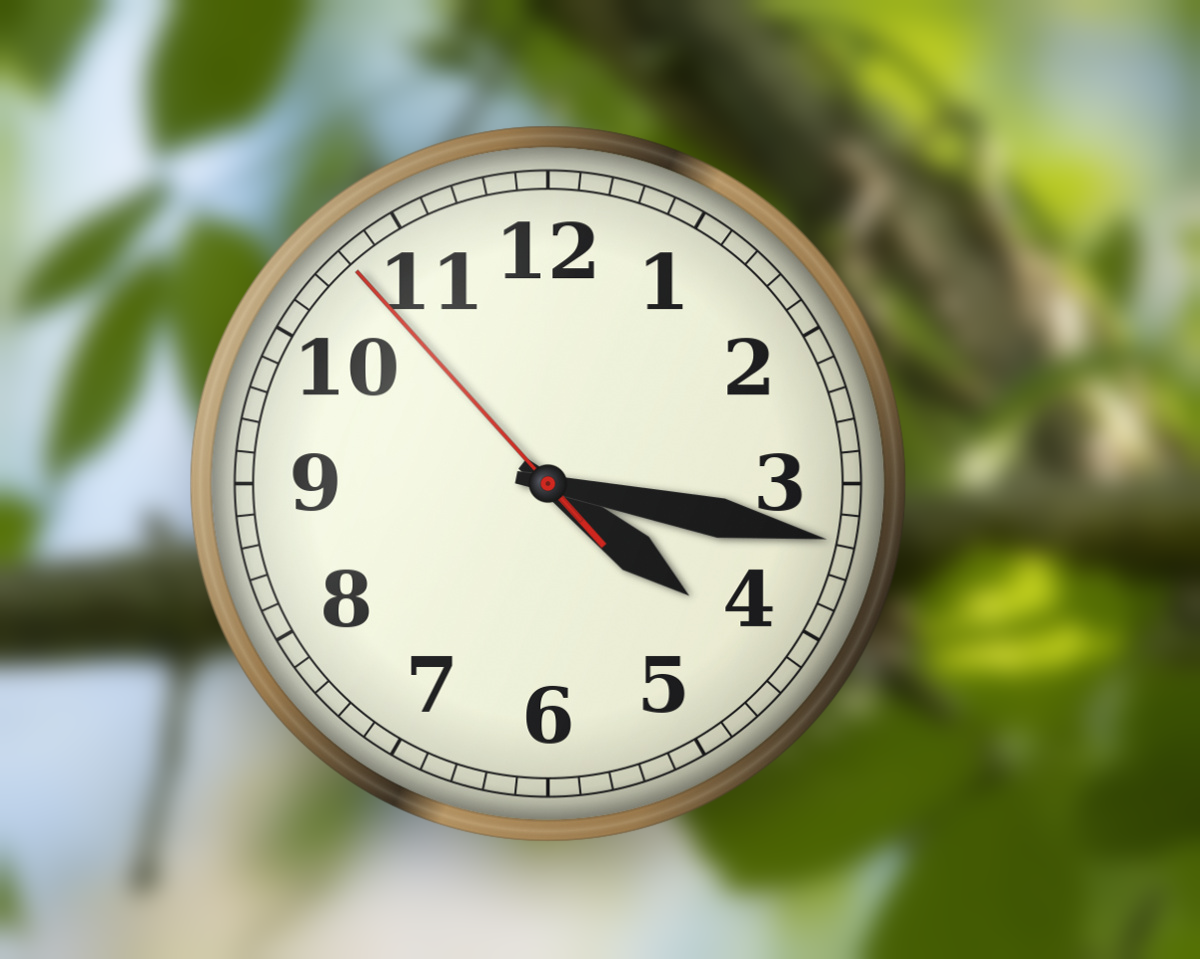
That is h=4 m=16 s=53
